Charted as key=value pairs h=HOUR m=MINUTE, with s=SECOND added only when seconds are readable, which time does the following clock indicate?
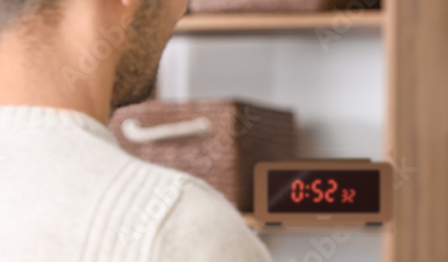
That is h=0 m=52
